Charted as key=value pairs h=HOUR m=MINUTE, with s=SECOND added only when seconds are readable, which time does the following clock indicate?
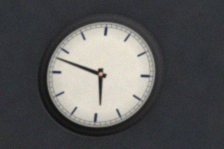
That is h=5 m=48
